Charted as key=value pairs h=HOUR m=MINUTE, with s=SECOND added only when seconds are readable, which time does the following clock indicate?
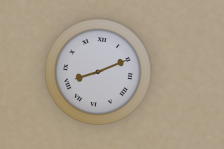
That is h=8 m=10
